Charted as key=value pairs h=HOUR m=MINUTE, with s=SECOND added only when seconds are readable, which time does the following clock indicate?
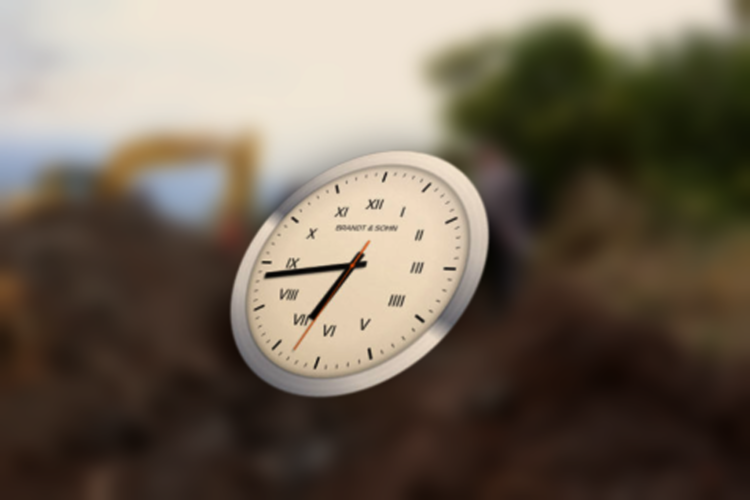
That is h=6 m=43 s=33
